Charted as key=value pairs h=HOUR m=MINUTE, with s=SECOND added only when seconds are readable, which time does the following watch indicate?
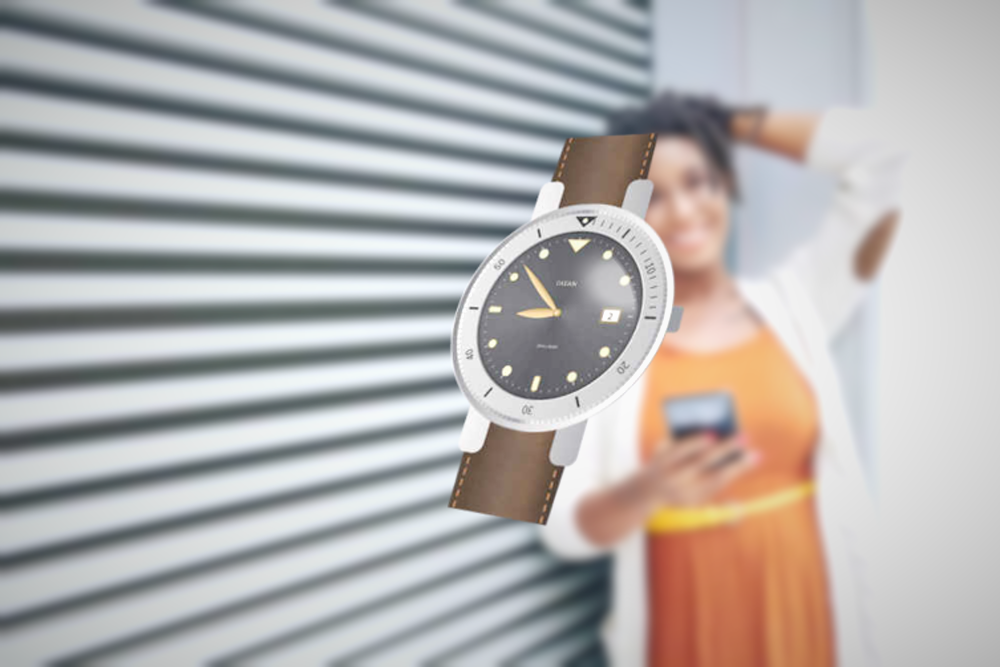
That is h=8 m=52
